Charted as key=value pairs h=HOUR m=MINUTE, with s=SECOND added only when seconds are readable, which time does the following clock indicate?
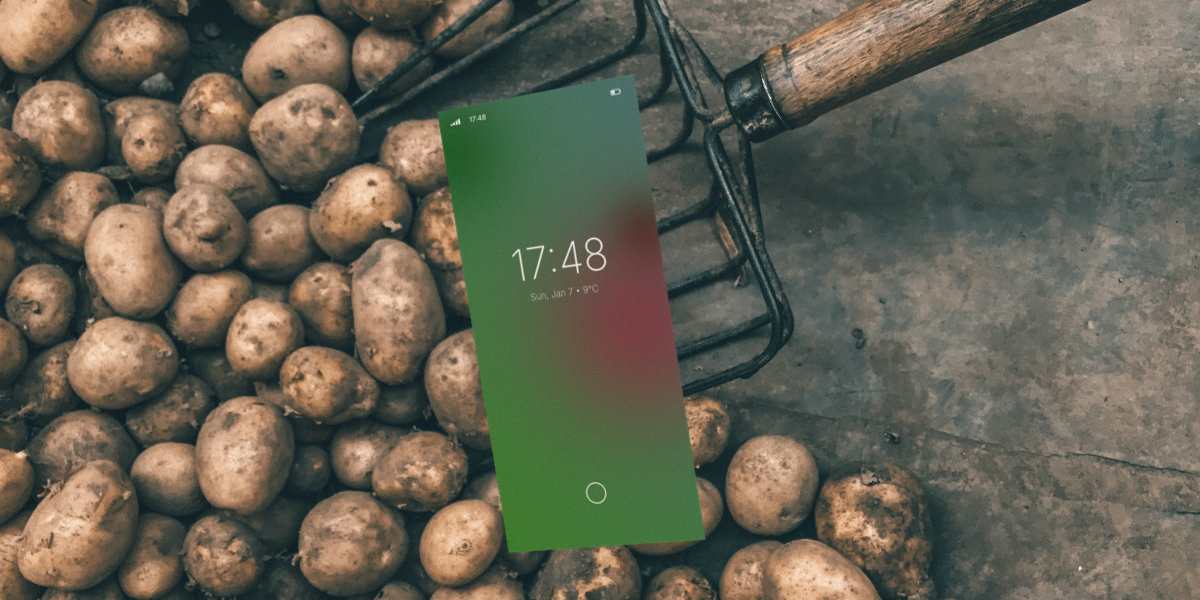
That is h=17 m=48
